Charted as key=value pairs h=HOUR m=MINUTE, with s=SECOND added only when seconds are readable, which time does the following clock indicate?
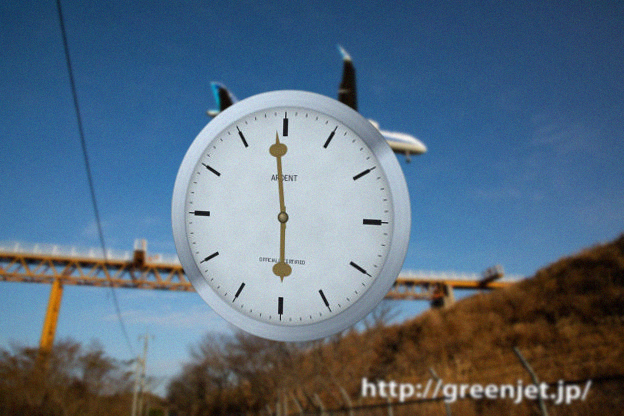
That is h=5 m=59
